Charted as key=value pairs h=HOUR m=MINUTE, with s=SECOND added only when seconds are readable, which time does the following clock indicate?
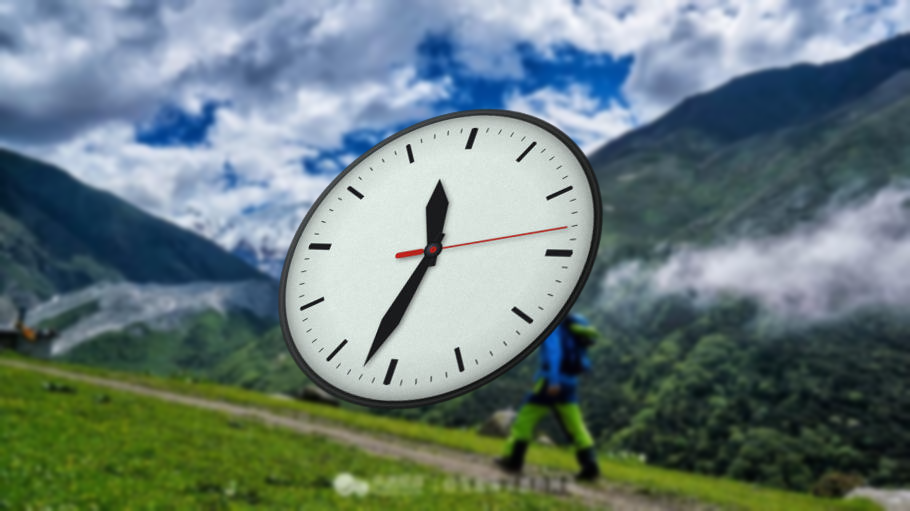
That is h=11 m=32 s=13
